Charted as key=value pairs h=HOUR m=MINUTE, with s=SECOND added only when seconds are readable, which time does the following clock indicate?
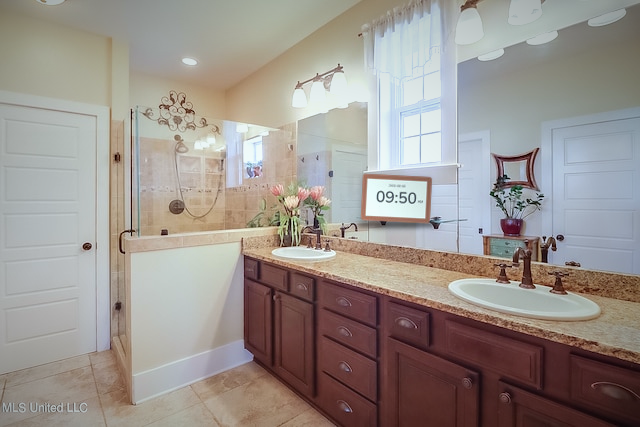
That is h=9 m=50
